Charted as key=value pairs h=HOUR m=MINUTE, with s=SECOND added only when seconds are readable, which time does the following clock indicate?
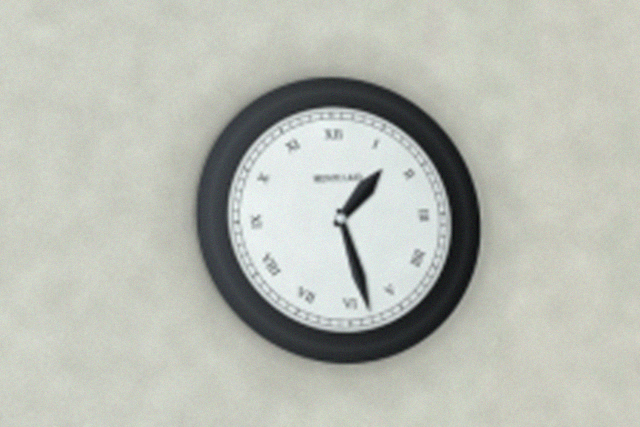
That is h=1 m=28
